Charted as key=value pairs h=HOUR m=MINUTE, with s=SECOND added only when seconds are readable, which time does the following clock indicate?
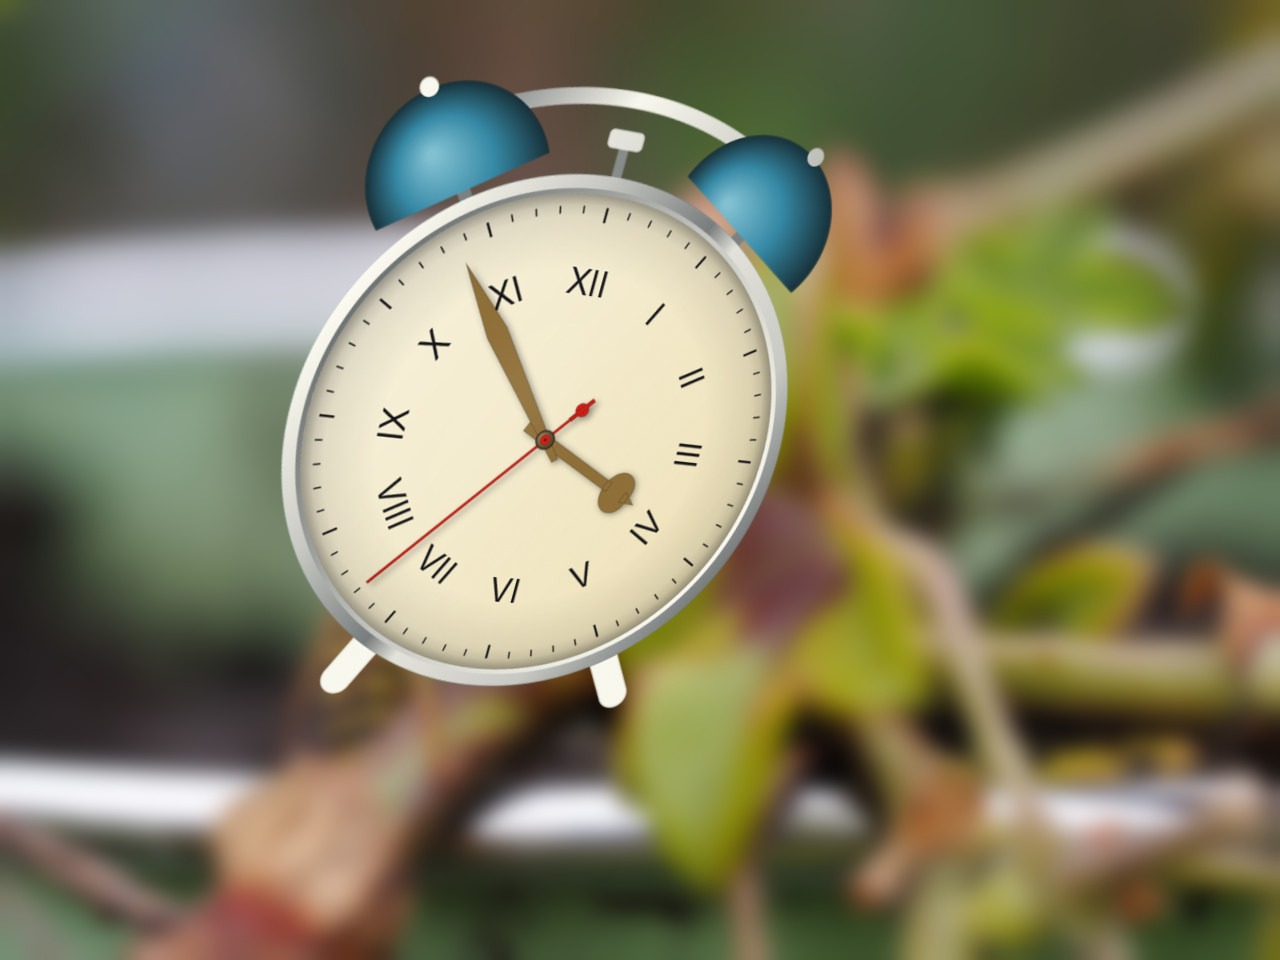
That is h=3 m=53 s=37
